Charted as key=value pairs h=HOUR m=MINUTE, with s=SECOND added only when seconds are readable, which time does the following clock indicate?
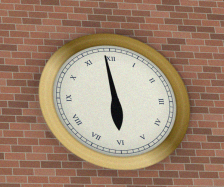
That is h=5 m=59
